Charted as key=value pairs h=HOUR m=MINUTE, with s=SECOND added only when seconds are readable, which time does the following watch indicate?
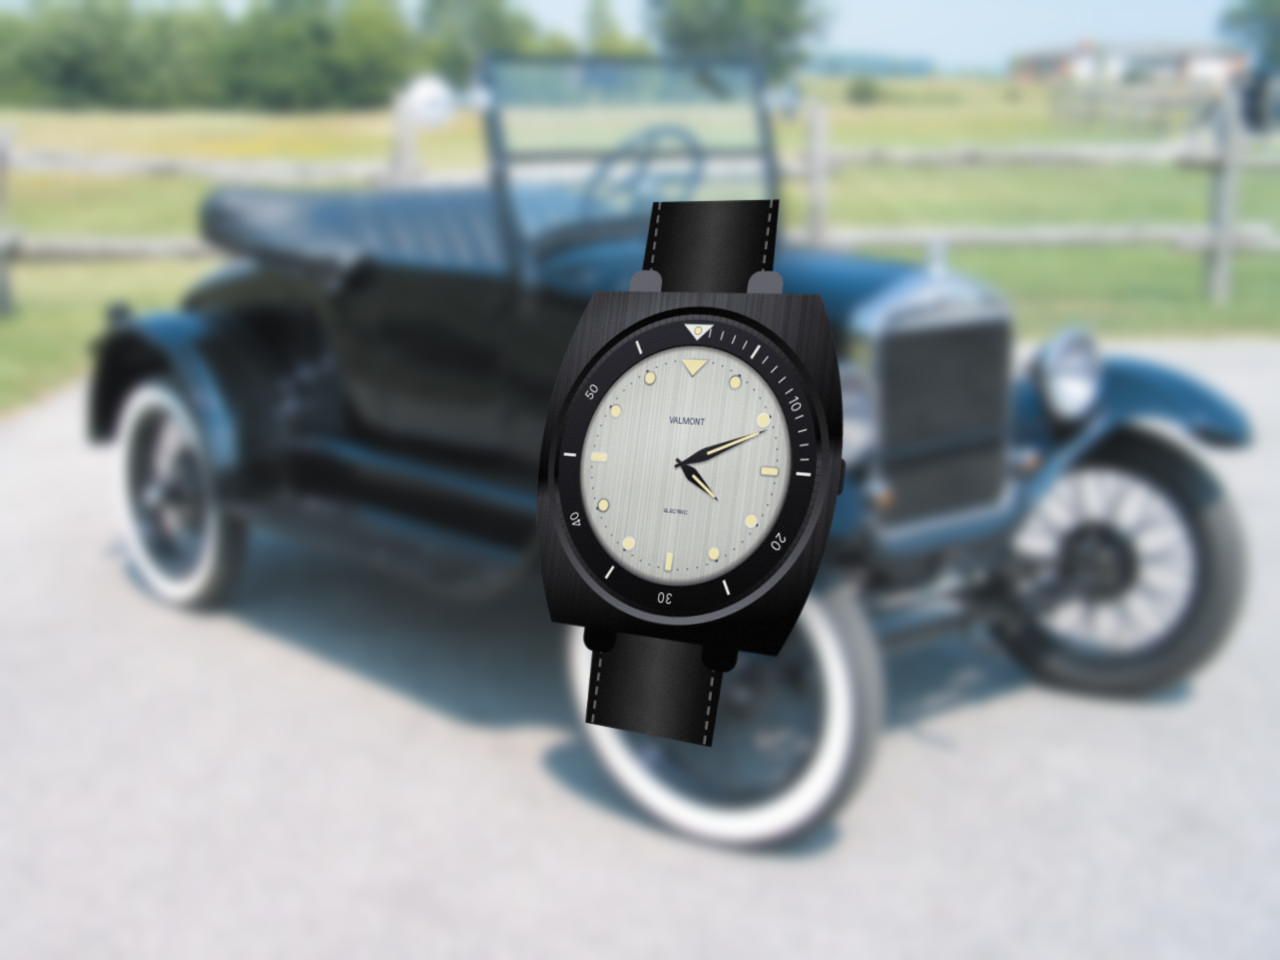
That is h=4 m=11
